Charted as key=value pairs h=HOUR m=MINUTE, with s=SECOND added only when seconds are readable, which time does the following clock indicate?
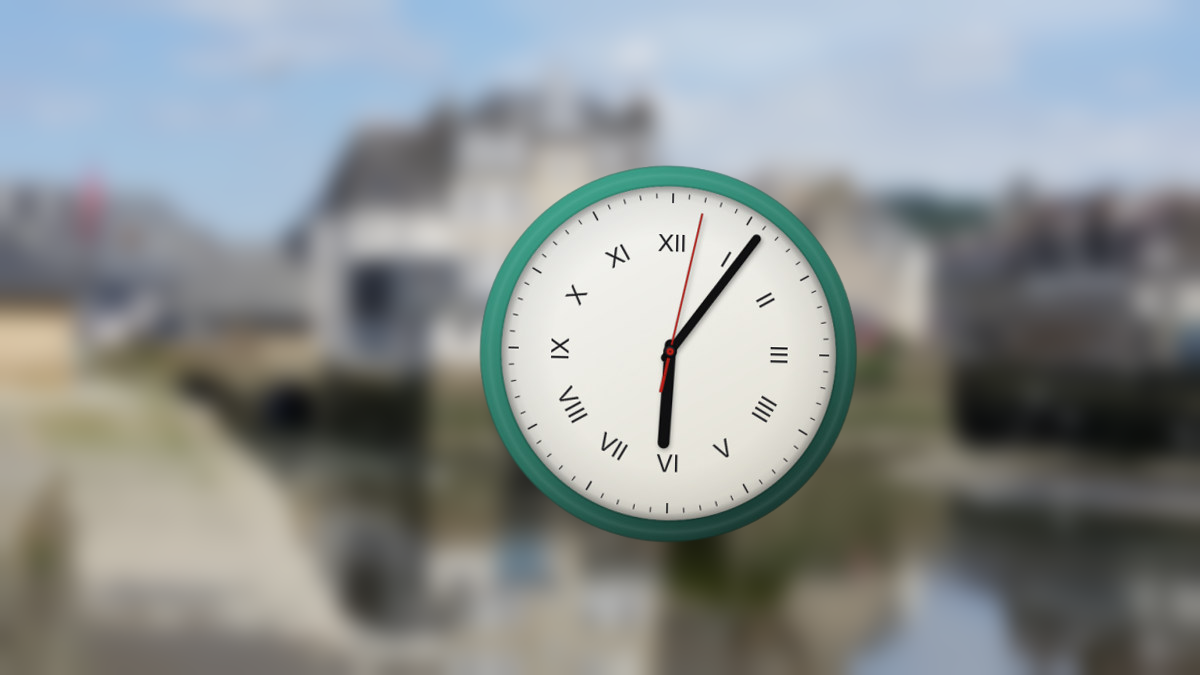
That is h=6 m=6 s=2
